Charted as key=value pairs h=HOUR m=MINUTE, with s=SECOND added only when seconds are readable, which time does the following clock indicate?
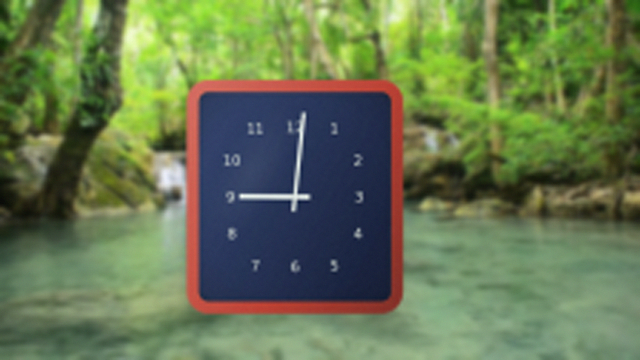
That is h=9 m=1
